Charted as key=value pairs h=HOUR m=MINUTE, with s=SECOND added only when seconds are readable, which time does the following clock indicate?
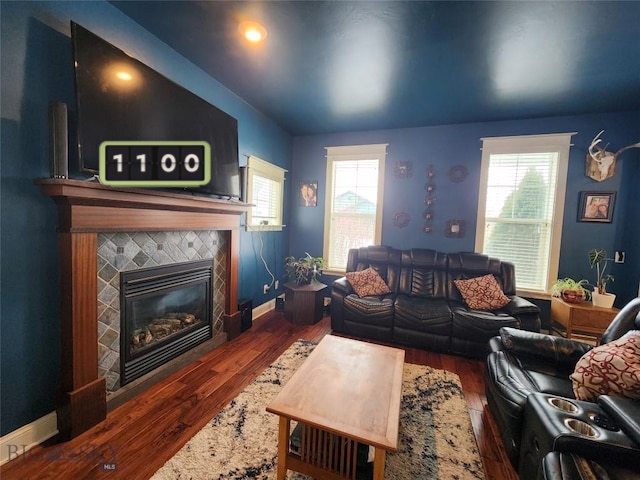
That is h=11 m=0
